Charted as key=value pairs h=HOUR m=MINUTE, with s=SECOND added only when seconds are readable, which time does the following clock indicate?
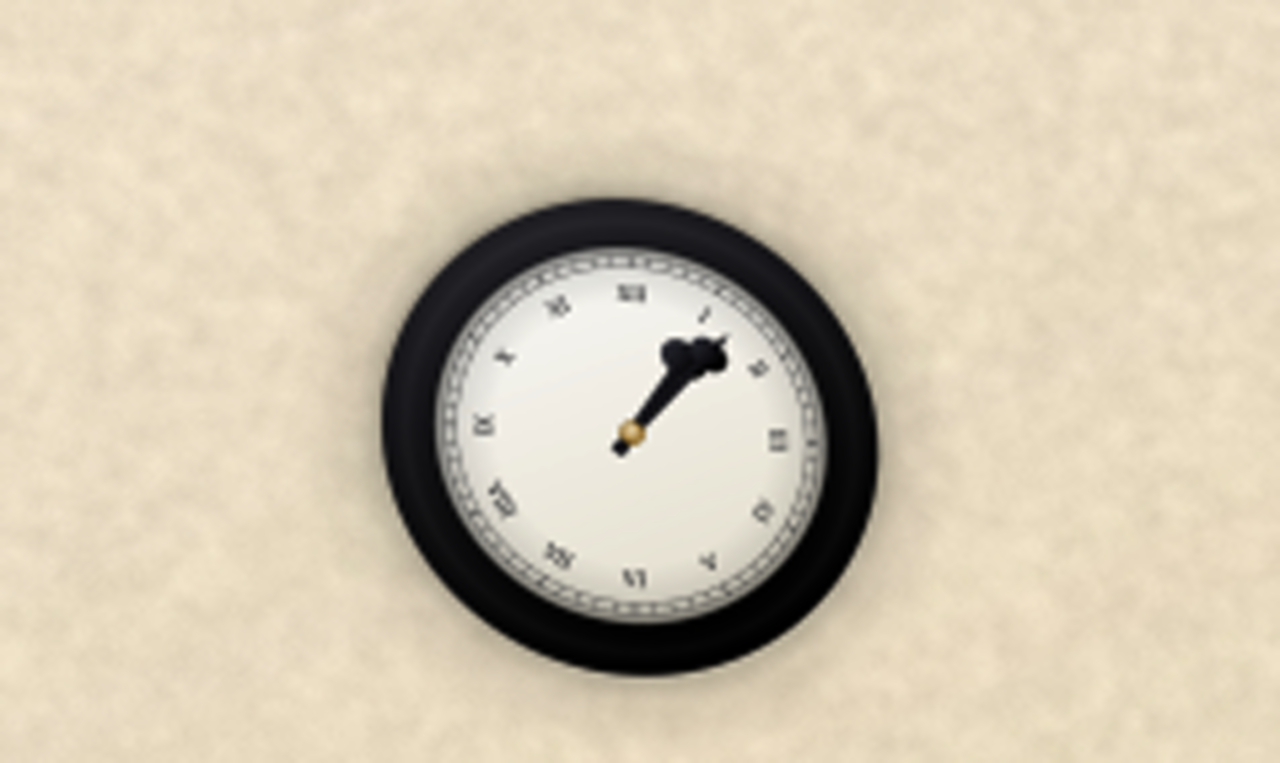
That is h=1 m=7
